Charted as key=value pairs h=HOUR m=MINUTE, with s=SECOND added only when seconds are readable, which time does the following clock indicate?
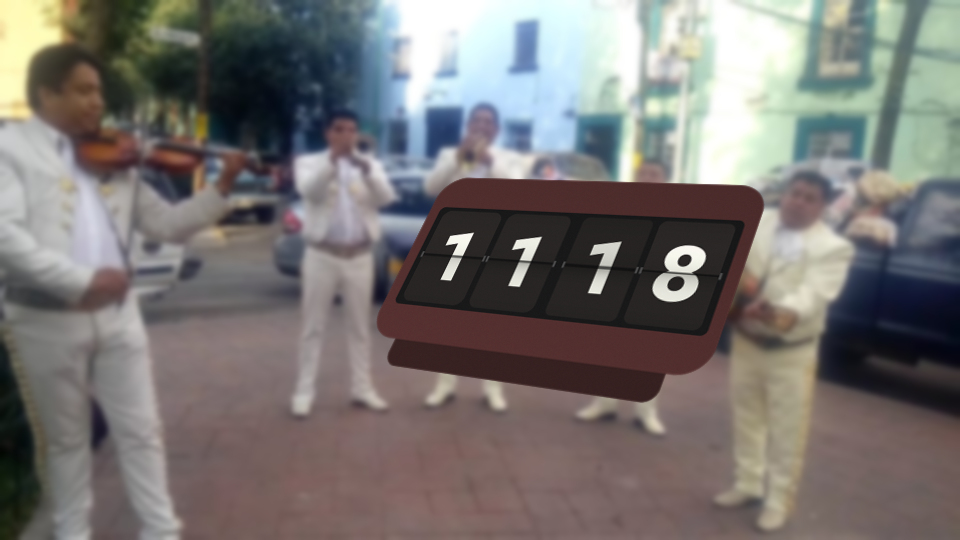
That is h=11 m=18
